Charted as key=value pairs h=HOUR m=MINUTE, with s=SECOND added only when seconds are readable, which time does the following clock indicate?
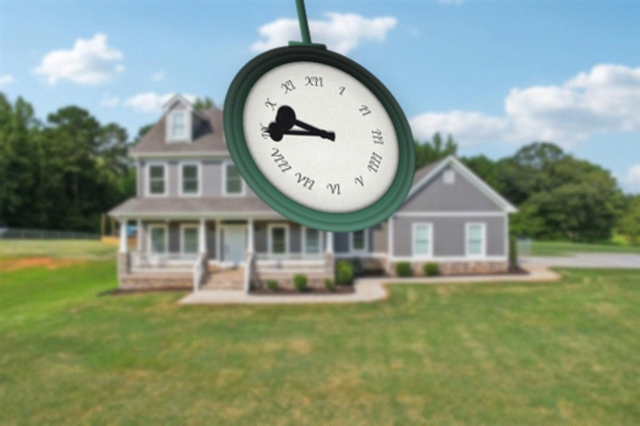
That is h=9 m=45
